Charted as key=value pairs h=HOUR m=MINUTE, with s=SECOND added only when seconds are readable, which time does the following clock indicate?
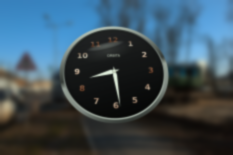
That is h=8 m=29
